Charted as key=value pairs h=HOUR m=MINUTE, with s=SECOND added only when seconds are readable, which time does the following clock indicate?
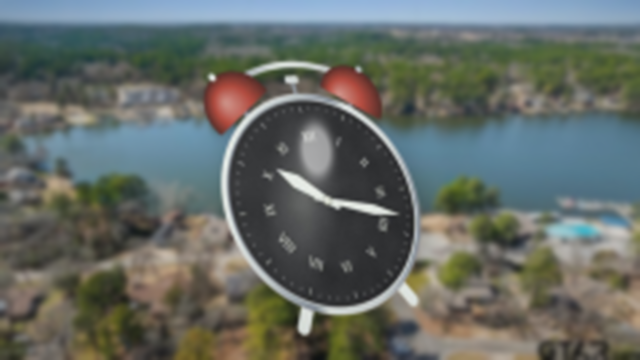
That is h=10 m=18
